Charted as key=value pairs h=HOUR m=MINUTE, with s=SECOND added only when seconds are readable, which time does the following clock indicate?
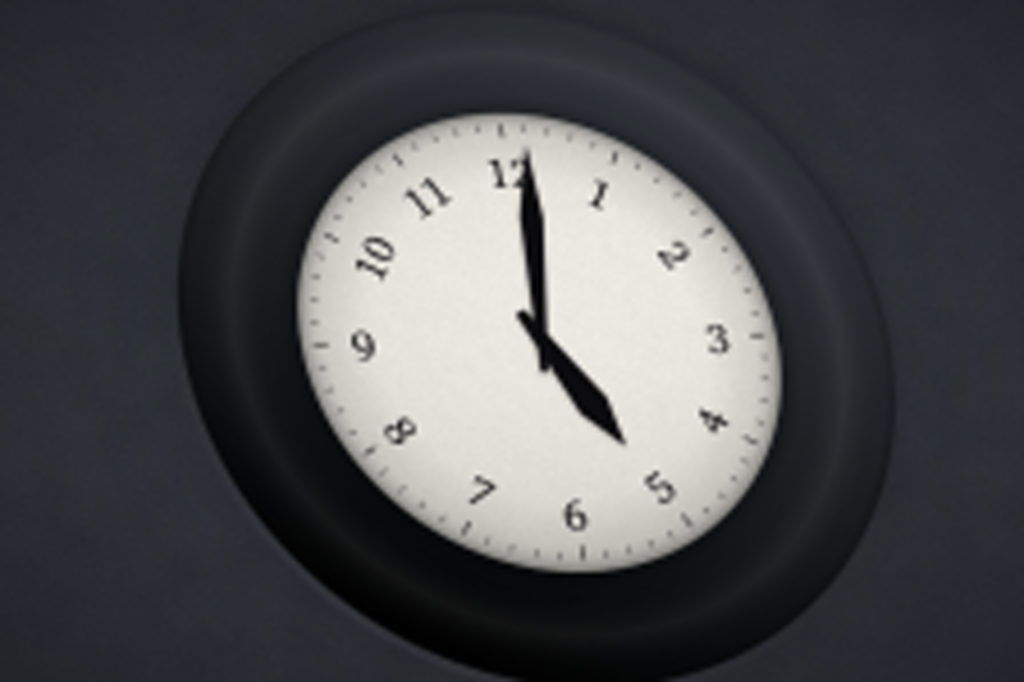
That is h=5 m=1
